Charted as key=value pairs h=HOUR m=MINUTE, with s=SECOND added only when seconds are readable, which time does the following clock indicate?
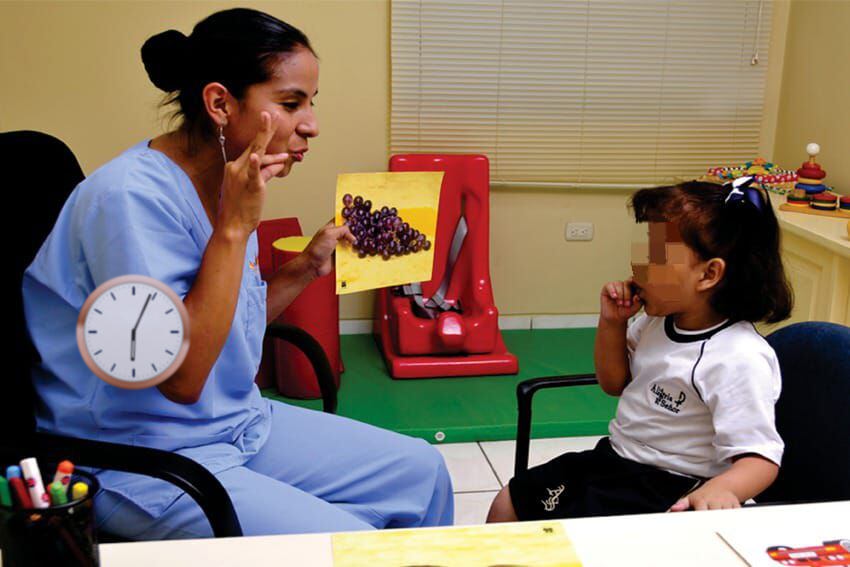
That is h=6 m=4
